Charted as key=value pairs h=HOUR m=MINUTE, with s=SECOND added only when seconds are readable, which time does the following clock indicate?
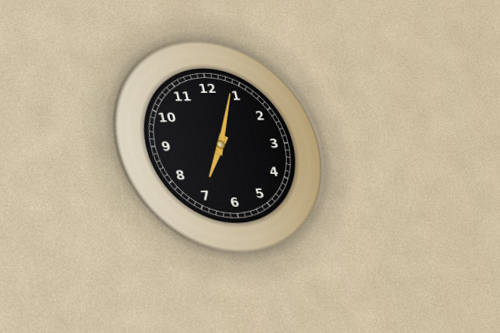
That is h=7 m=4
